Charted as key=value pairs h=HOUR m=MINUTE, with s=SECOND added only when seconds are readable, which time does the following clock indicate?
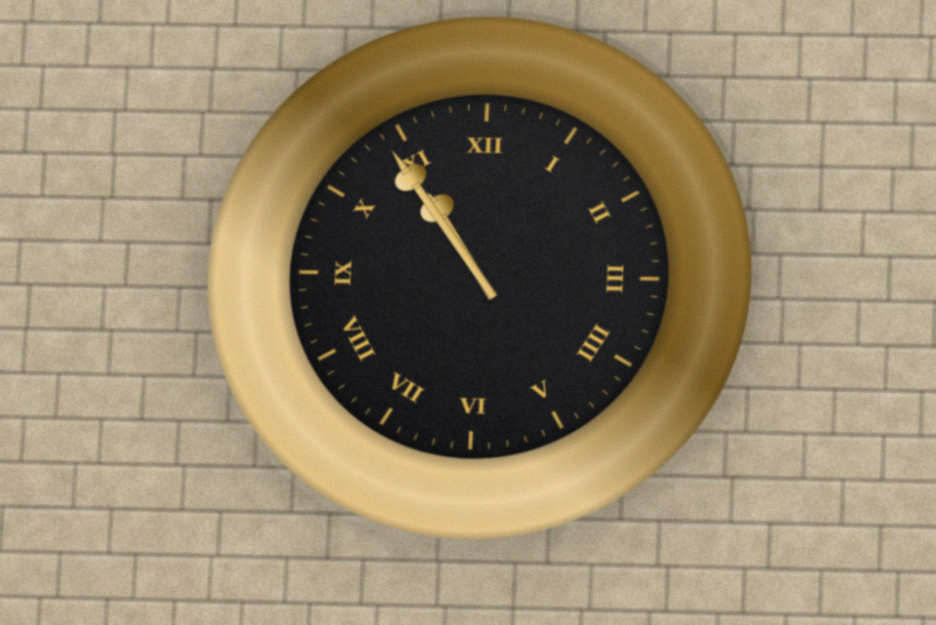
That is h=10 m=54
